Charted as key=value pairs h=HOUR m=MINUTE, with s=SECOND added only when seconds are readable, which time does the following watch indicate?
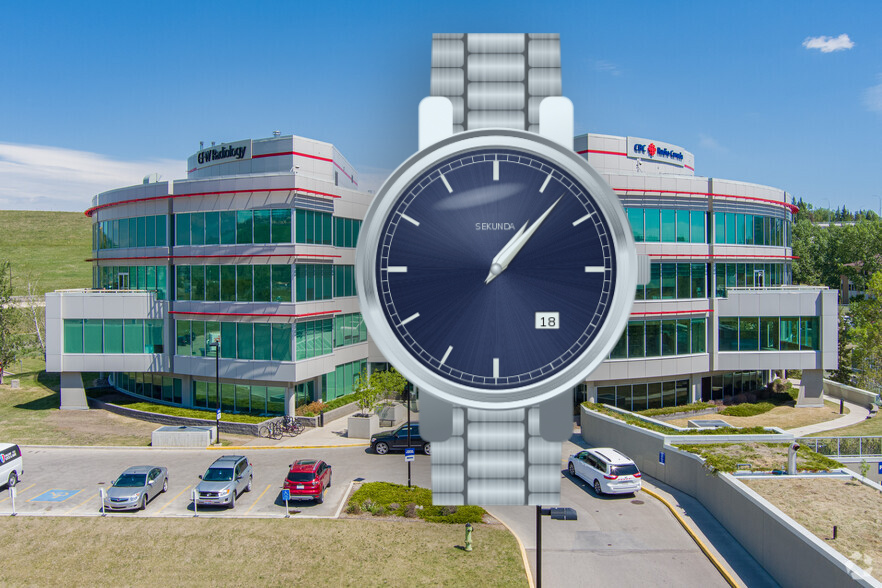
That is h=1 m=7
